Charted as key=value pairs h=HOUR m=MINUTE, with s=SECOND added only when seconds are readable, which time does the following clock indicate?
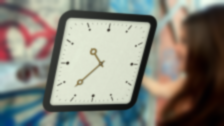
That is h=10 m=37
